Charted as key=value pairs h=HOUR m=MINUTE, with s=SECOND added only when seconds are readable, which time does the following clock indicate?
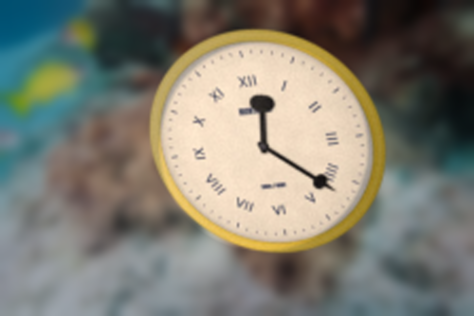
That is h=12 m=22
